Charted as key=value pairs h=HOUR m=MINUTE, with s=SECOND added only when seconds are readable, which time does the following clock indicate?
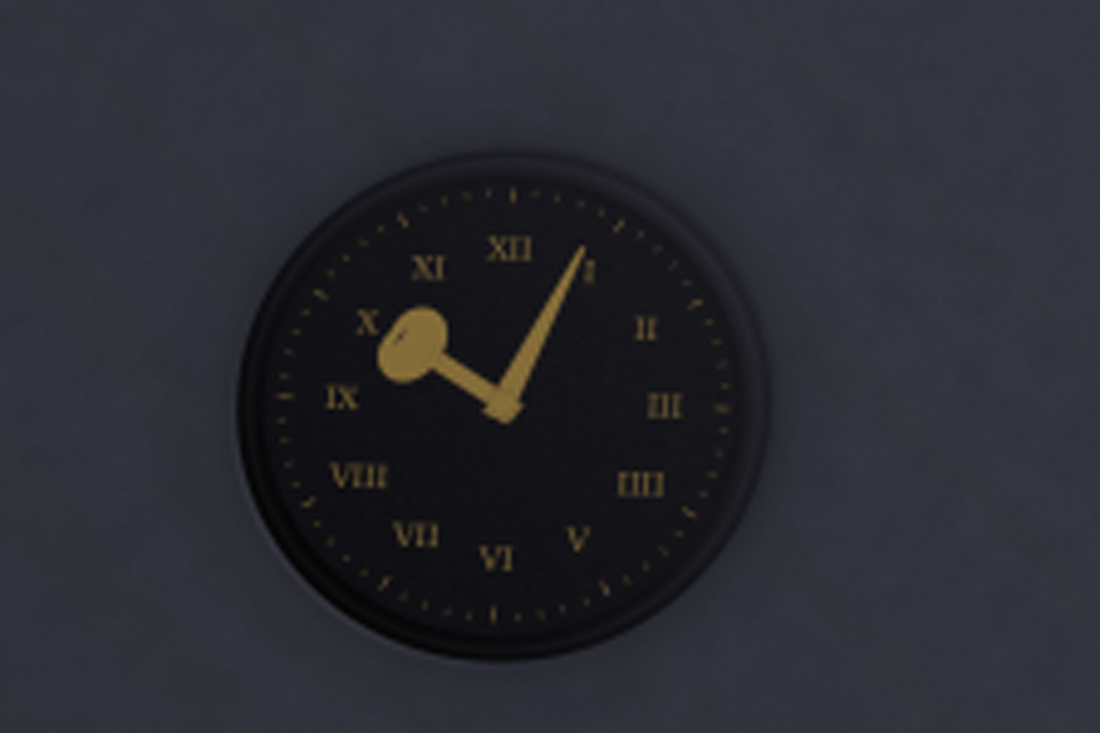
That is h=10 m=4
